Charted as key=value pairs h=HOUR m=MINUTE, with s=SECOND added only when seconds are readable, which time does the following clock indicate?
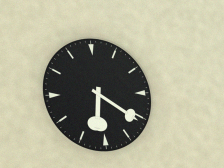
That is h=6 m=21
